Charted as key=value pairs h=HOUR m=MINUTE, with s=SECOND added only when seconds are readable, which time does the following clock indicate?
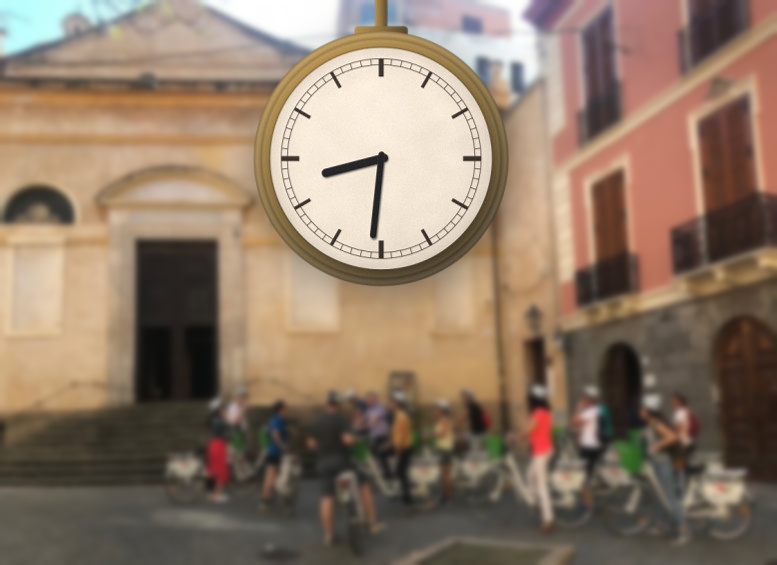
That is h=8 m=31
